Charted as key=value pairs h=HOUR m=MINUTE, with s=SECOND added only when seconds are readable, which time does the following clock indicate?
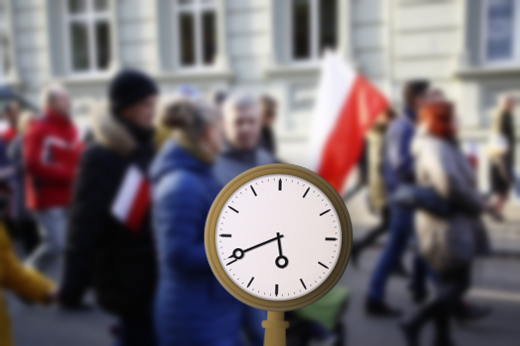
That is h=5 m=41
